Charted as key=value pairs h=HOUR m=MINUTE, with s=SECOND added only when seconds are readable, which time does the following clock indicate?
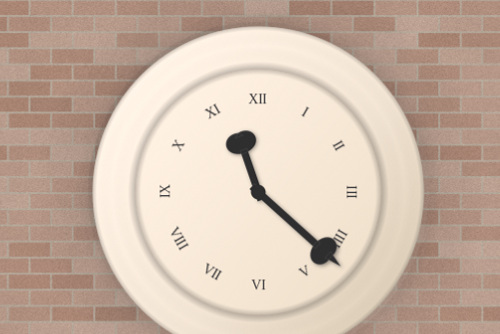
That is h=11 m=22
